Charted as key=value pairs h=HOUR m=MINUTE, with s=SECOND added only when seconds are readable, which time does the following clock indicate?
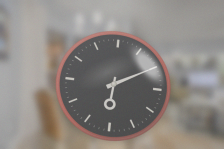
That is h=6 m=10
